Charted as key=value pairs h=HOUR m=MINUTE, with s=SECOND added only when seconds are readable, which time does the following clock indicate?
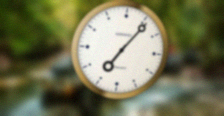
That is h=7 m=6
